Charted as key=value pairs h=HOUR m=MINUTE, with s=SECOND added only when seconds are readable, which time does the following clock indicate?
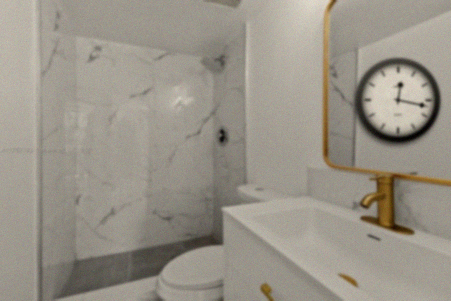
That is h=12 m=17
